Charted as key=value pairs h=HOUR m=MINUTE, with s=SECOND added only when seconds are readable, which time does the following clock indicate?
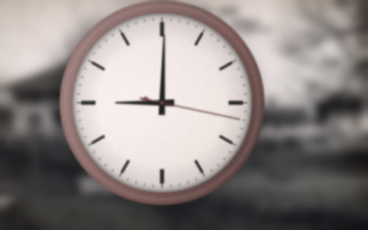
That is h=9 m=0 s=17
